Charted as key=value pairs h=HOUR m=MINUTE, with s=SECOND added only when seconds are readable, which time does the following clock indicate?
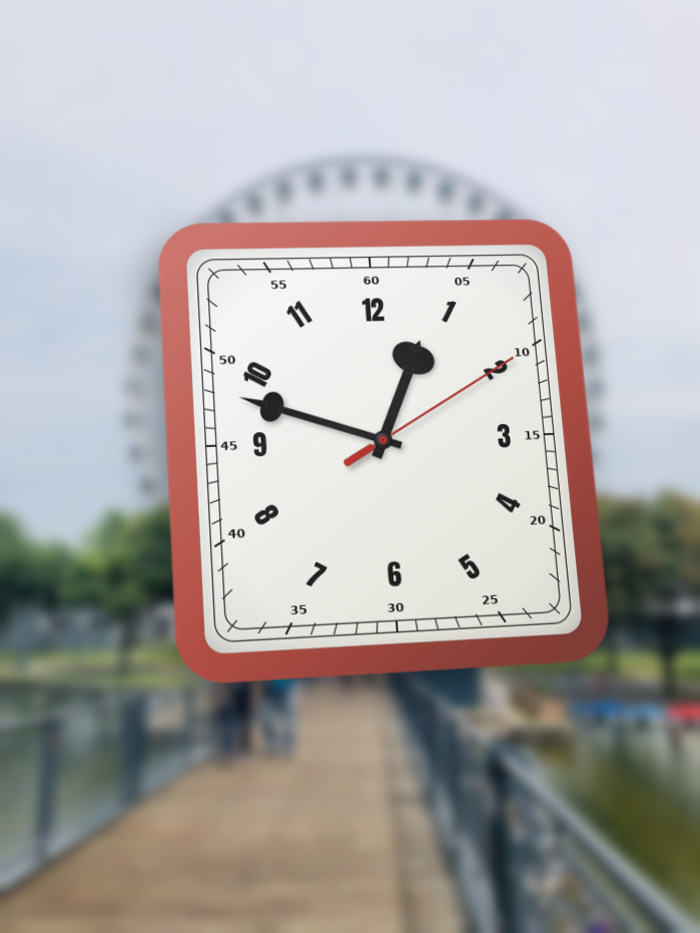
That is h=12 m=48 s=10
